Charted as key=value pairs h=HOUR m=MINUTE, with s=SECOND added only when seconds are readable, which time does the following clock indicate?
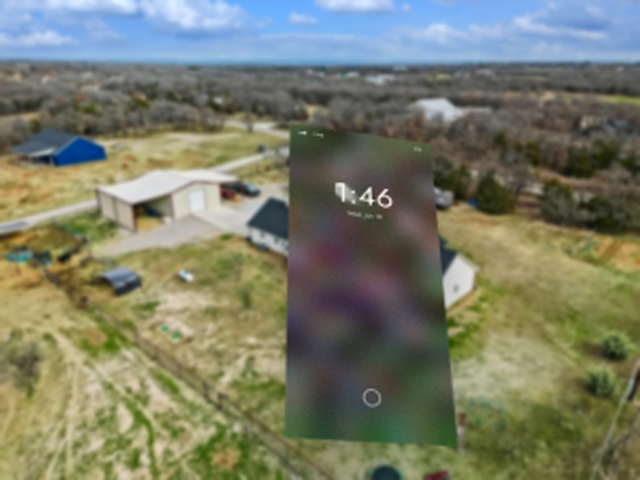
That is h=1 m=46
